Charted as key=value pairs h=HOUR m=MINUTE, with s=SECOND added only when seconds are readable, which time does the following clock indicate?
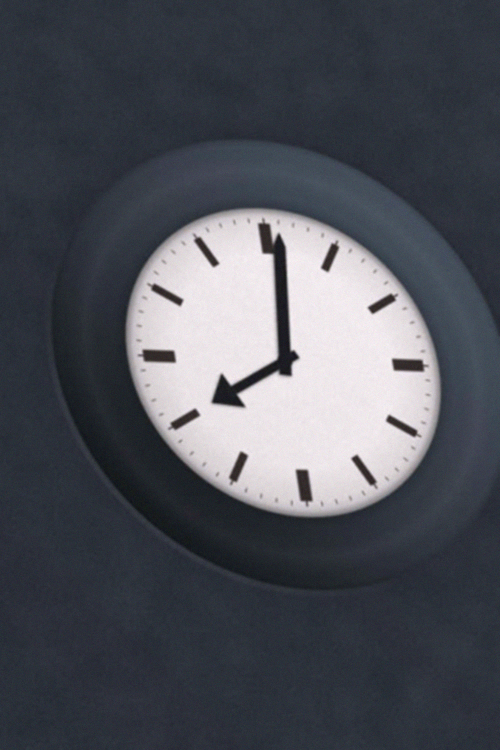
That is h=8 m=1
